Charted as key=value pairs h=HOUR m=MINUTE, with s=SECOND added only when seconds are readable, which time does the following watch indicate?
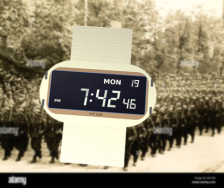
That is h=7 m=42 s=46
